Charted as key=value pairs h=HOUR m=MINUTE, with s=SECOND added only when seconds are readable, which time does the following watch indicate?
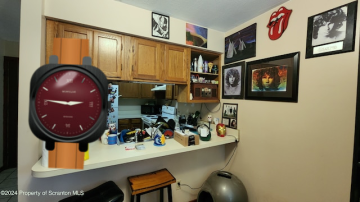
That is h=2 m=46
